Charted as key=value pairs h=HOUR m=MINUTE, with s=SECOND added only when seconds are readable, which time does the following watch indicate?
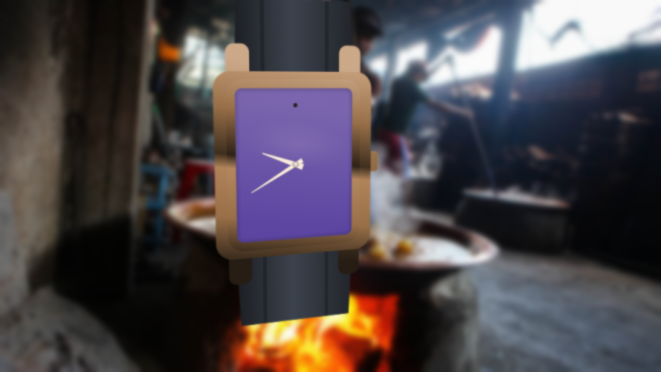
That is h=9 m=40
